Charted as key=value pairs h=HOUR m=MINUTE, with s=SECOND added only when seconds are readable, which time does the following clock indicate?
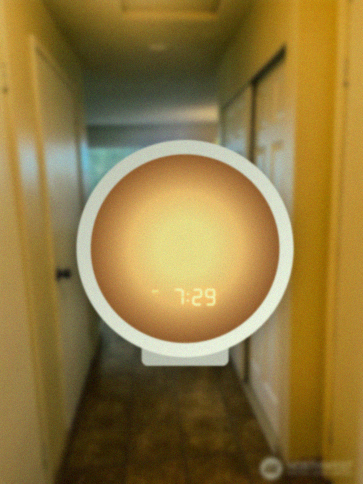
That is h=7 m=29
